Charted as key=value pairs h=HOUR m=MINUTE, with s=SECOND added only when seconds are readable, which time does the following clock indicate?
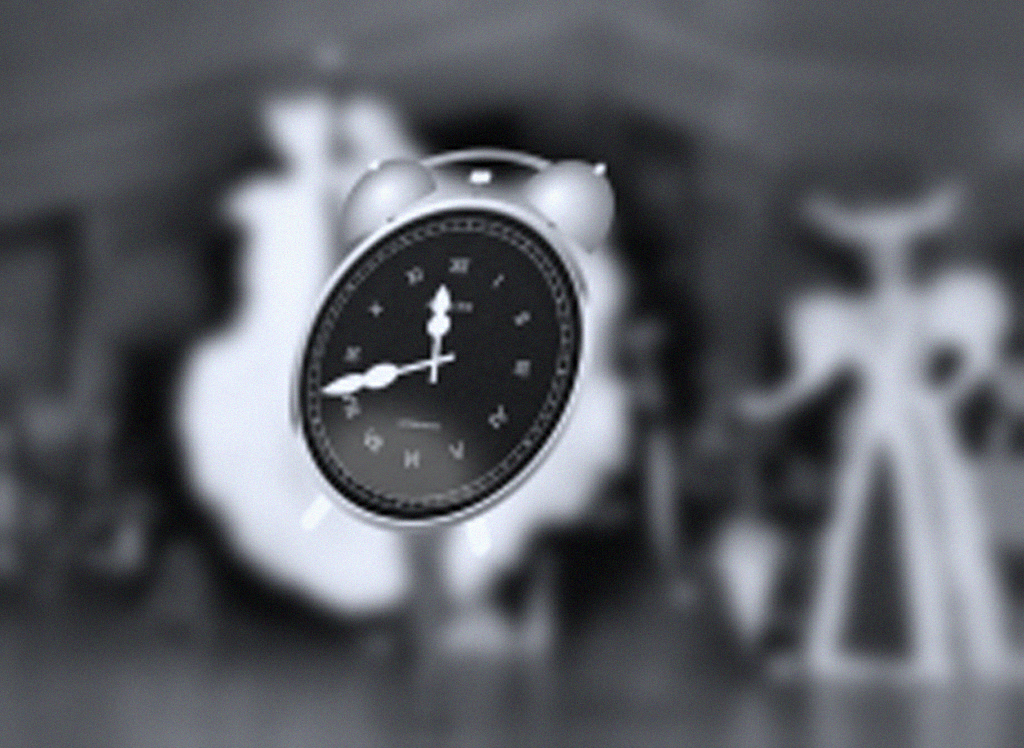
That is h=11 m=42
